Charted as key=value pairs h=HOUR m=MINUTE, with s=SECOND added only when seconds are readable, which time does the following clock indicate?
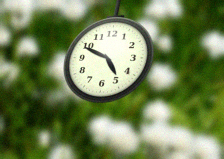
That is h=4 m=49
